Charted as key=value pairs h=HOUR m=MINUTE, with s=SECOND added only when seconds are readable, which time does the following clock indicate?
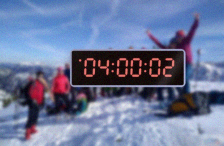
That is h=4 m=0 s=2
